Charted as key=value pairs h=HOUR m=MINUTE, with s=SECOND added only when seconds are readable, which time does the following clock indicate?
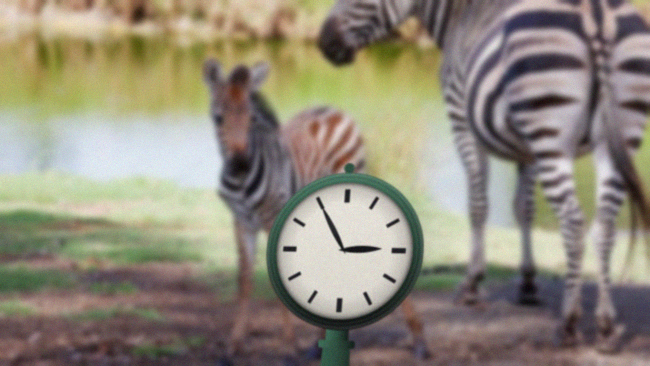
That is h=2 m=55
